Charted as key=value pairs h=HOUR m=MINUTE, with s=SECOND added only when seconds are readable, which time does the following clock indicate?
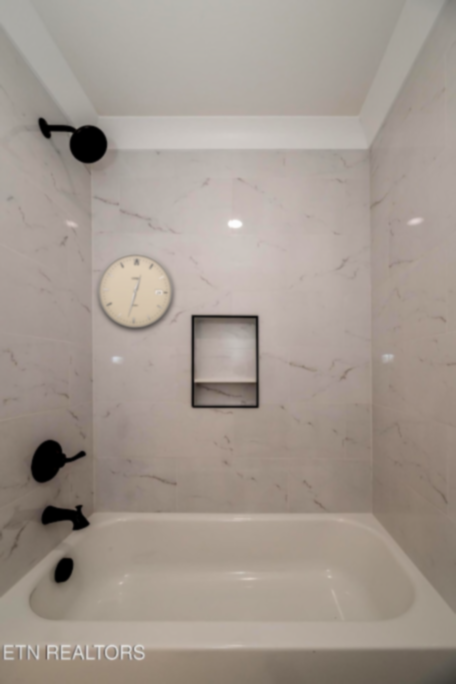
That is h=12 m=32
